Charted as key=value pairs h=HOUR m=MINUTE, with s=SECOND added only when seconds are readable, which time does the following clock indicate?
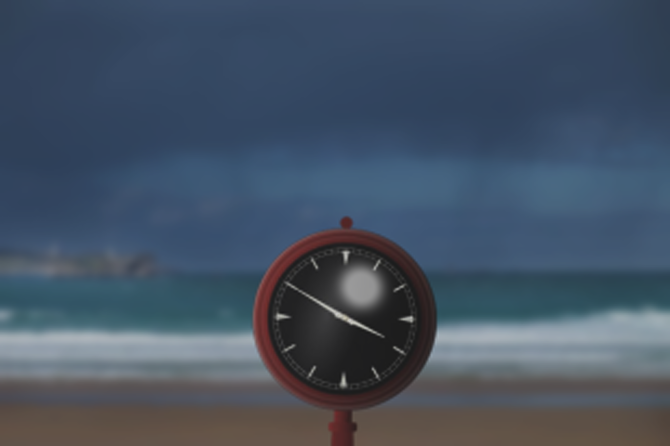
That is h=3 m=50
